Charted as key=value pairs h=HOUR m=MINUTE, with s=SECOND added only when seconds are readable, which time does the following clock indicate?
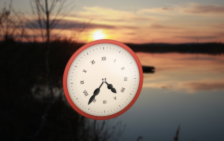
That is h=4 m=36
